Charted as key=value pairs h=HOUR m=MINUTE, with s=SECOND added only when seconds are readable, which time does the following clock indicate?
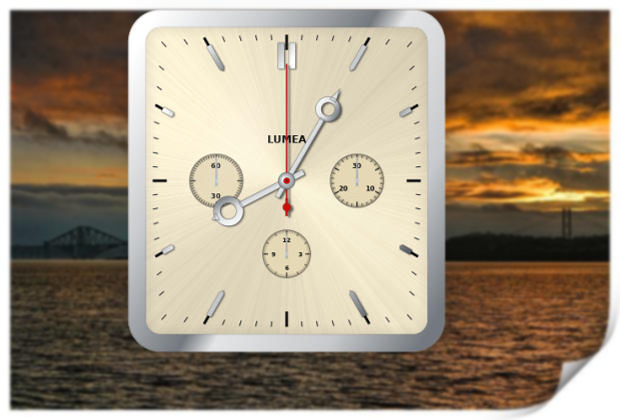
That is h=8 m=5
